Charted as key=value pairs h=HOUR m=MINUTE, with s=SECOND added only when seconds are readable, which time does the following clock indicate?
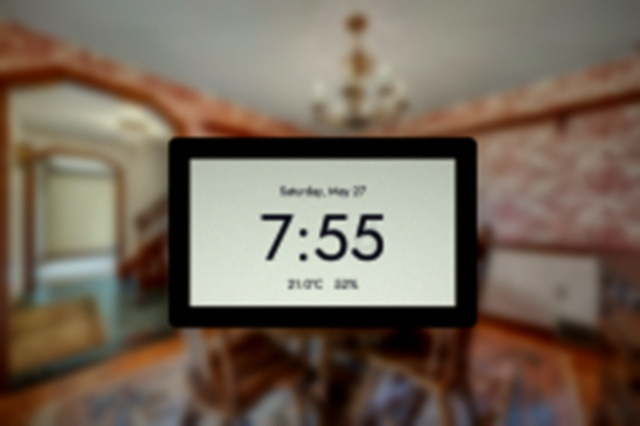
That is h=7 m=55
